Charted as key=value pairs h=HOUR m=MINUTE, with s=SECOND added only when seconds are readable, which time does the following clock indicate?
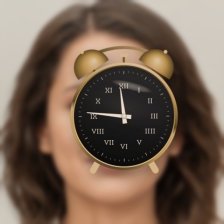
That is h=11 m=46
